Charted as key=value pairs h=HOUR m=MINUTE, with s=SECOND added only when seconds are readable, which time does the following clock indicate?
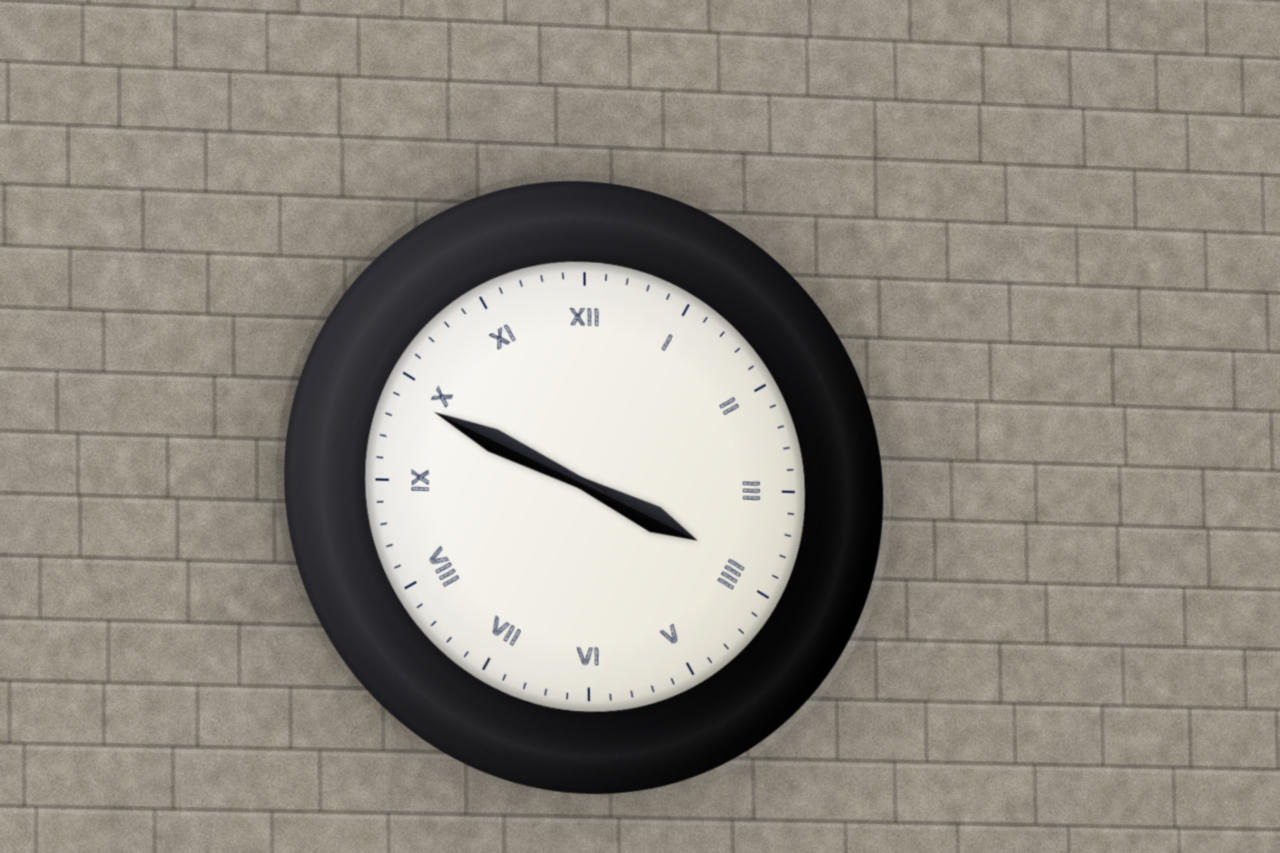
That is h=3 m=49
